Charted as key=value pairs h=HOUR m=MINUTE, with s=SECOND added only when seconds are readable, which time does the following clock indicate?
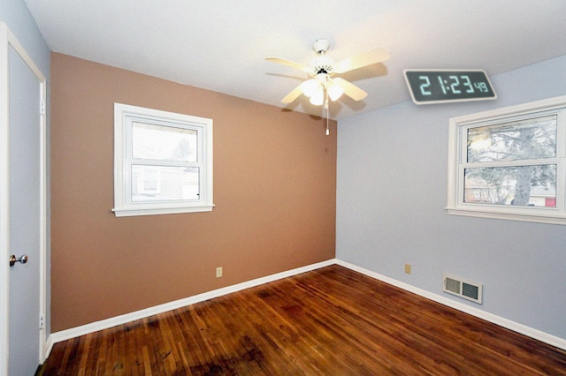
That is h=21 m=23 s=49
